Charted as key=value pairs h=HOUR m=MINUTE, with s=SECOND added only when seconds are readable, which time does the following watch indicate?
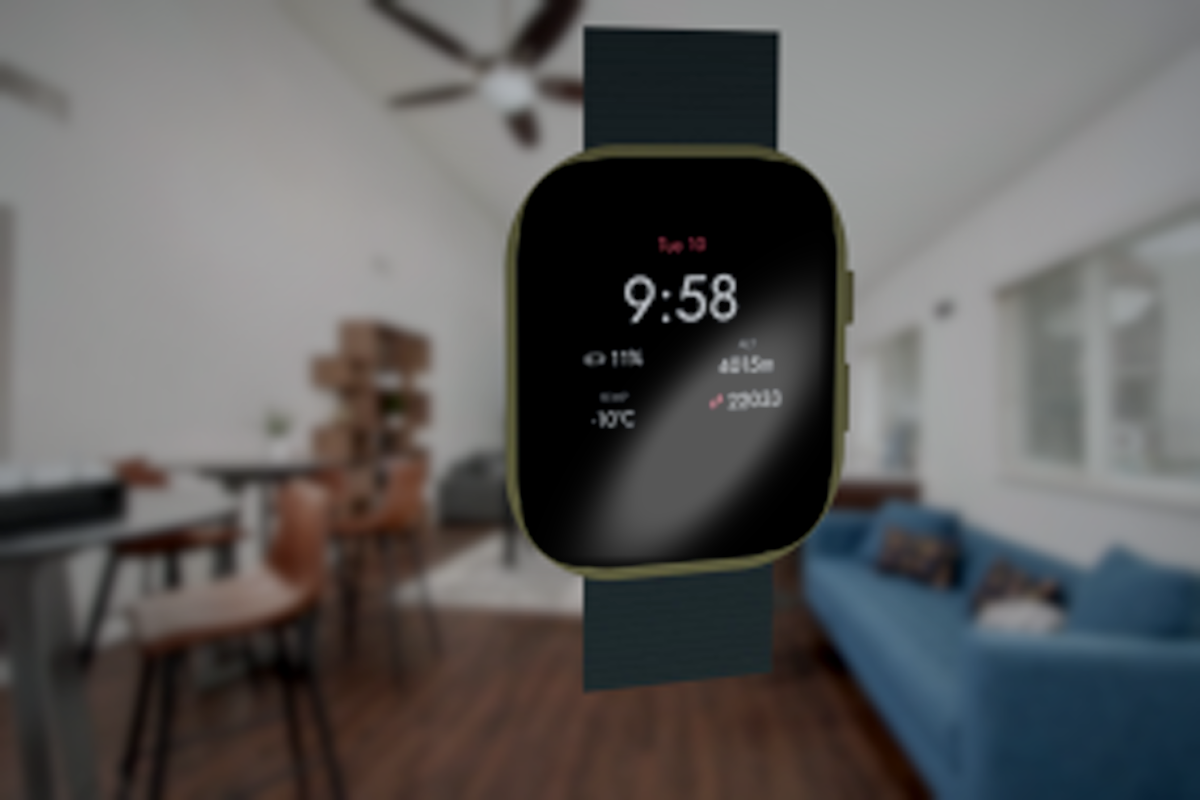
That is h=9 m=58
